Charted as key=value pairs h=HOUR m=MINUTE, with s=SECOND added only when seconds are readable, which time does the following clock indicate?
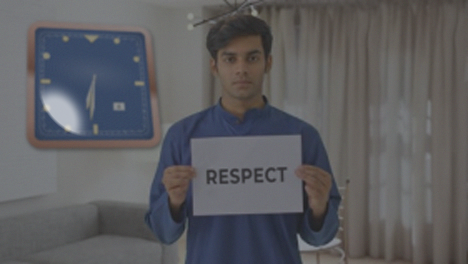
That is h=6 m=31
